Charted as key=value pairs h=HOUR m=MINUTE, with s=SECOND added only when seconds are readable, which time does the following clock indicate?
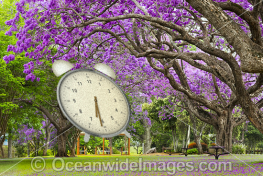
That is h=6 m=31
